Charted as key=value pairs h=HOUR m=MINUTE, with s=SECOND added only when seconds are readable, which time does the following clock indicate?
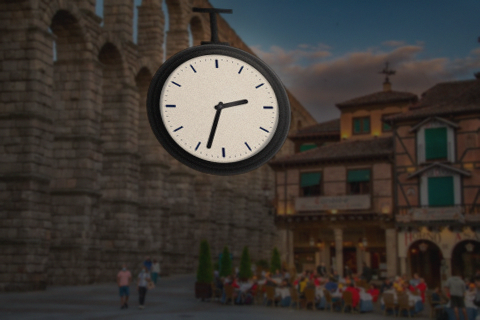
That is h=2 m=33
